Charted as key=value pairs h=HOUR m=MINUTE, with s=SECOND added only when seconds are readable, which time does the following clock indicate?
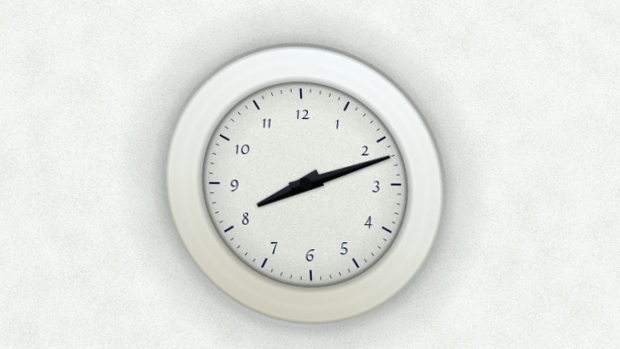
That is h=8 m=12
